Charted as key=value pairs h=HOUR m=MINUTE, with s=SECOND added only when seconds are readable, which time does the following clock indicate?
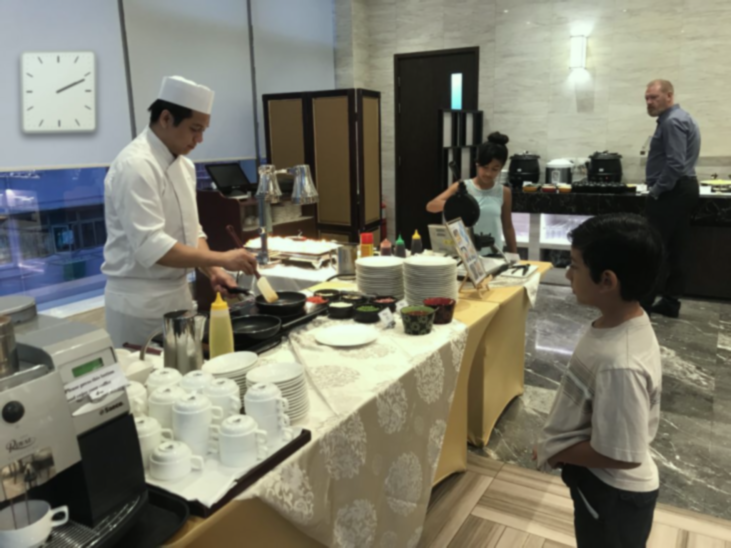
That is h=2 m=11
